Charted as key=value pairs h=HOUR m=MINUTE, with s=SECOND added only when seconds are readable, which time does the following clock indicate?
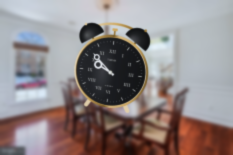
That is h=9 m=52
